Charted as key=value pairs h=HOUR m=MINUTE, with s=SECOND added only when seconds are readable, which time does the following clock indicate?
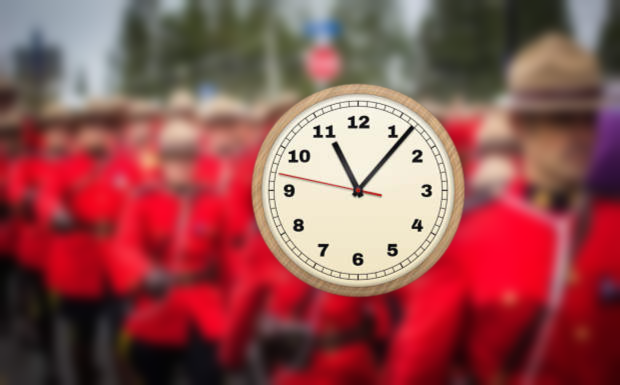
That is h=11 m=6 s=47
